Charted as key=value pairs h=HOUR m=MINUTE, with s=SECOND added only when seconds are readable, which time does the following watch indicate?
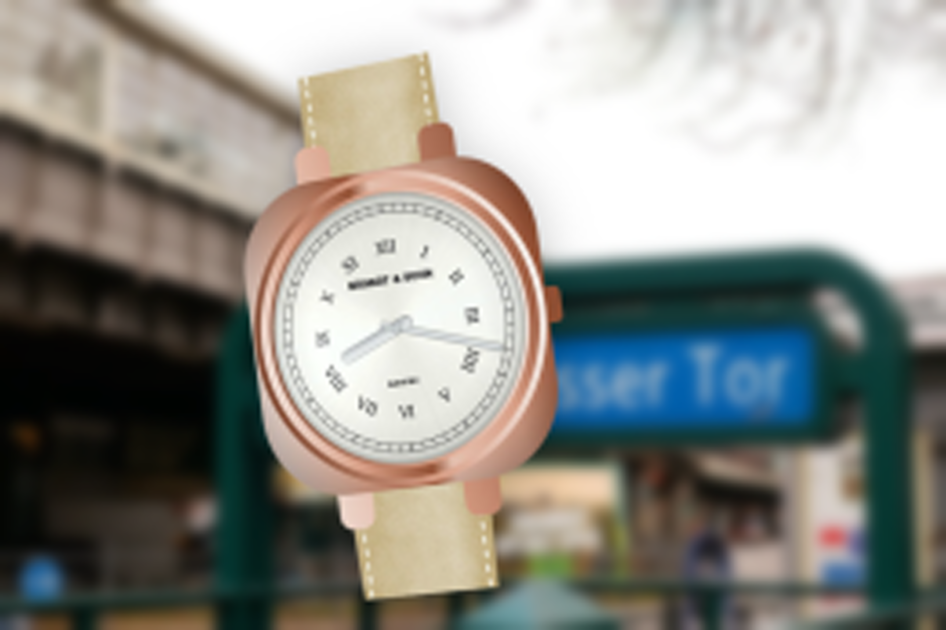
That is h=8 m=18
